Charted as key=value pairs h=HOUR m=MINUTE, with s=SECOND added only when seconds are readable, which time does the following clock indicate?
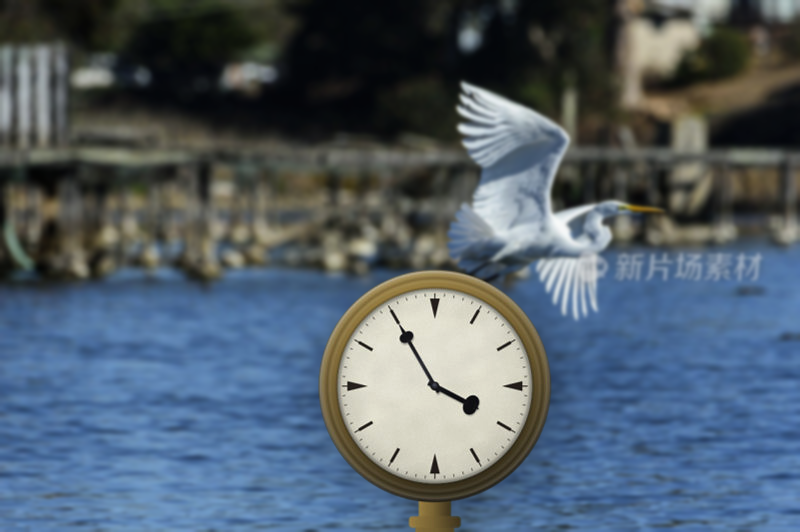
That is h=3 m=55
